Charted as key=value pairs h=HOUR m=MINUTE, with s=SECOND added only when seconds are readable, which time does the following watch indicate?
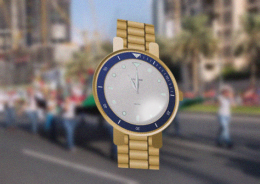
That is h=11 m=0
